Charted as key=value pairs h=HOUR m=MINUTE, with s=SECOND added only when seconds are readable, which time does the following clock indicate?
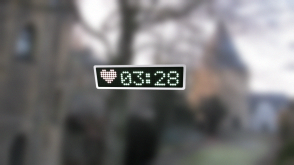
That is h=3 m=28
